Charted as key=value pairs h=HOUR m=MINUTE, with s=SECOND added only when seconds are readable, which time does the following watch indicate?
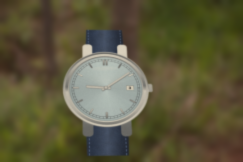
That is h=9 m=9
